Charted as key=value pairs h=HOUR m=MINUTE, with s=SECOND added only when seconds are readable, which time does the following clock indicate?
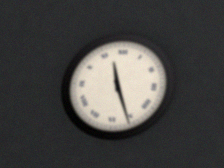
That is h=11 m=26
